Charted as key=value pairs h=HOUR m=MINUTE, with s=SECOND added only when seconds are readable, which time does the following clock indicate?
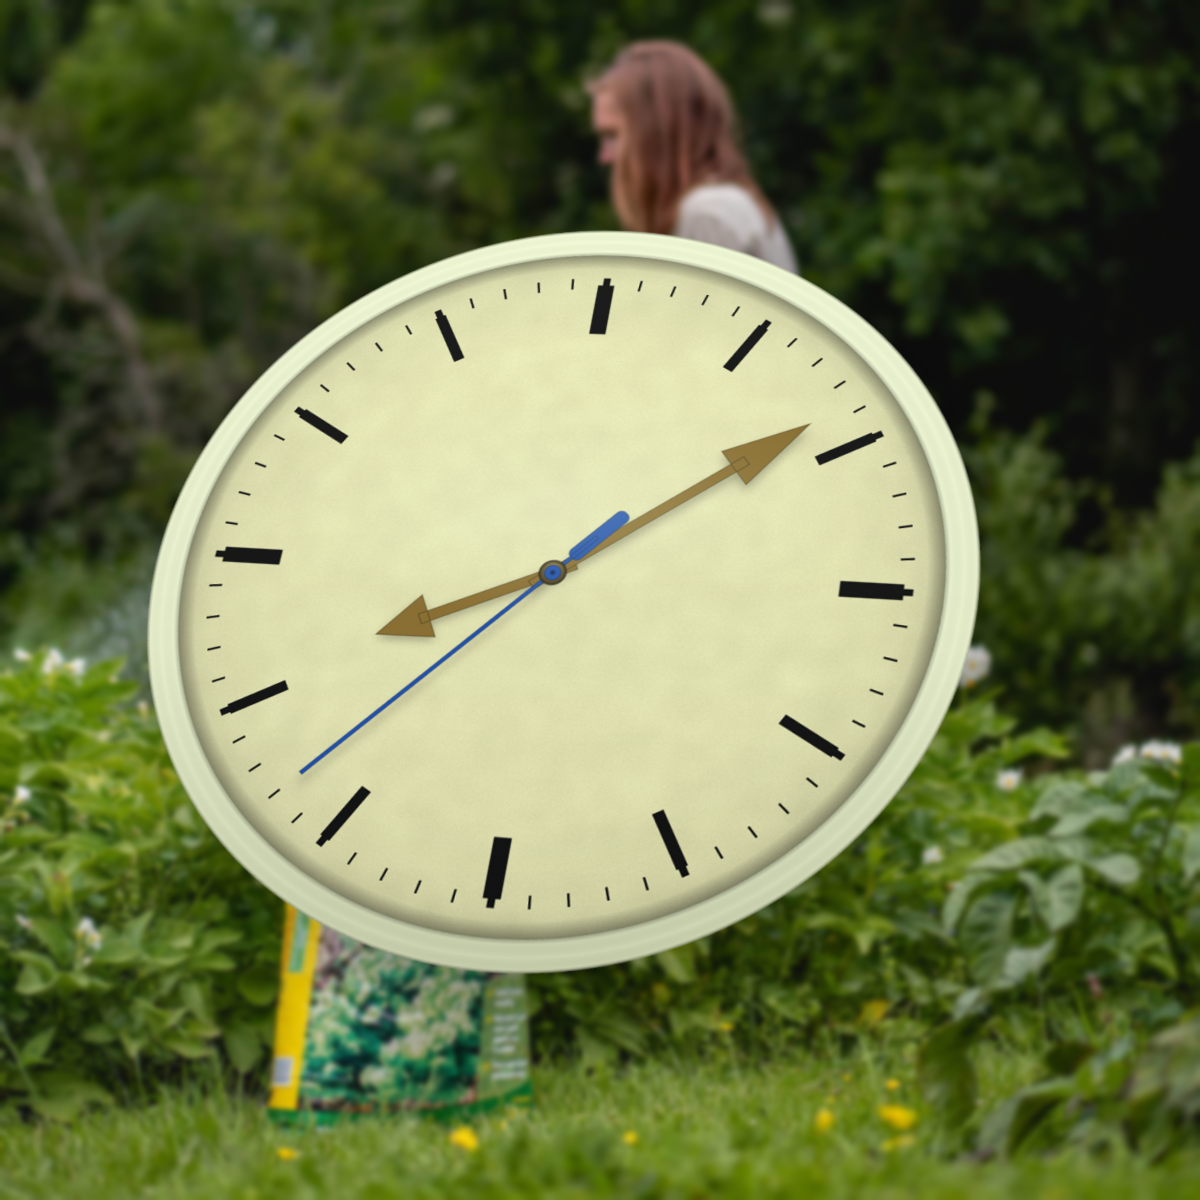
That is h=8 m=8 s=37
